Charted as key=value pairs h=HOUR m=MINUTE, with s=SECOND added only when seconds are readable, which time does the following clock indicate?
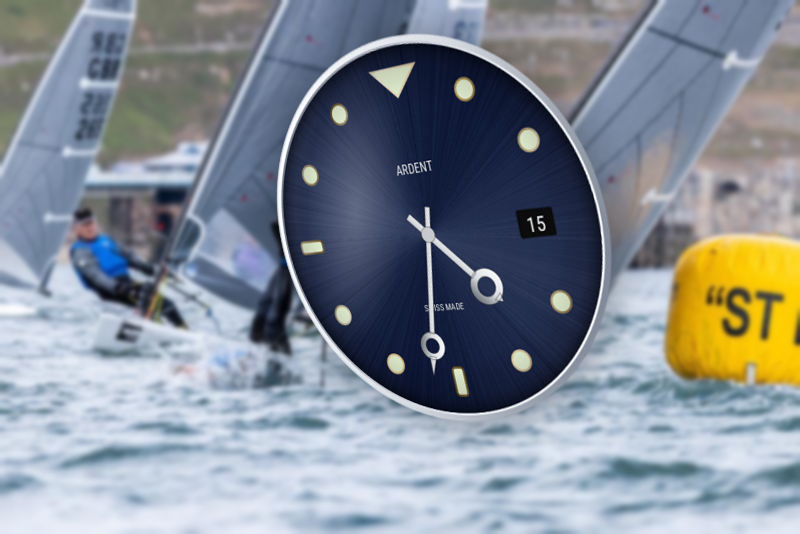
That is h=4 m=32
